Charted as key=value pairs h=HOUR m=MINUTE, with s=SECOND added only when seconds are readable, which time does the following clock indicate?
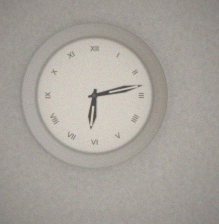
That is h=6 m=13
